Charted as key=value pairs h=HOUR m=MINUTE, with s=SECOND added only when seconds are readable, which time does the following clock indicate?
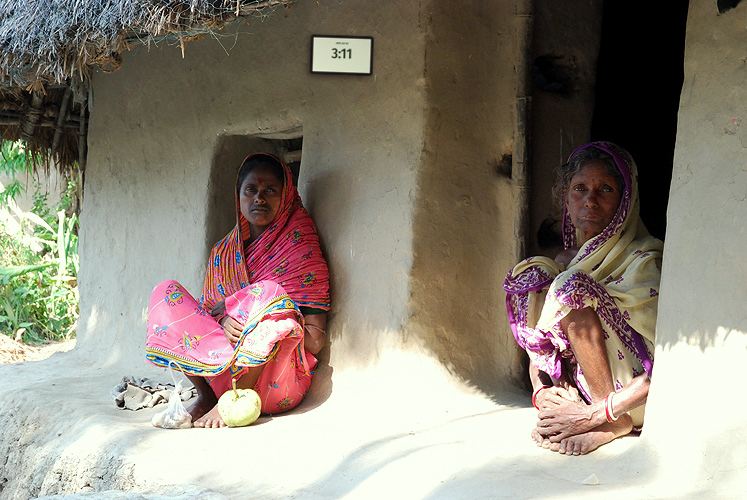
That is h=3 m=11
